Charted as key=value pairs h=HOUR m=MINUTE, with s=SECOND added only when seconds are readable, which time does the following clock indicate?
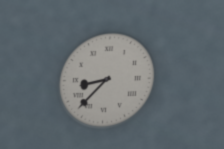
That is h=8 m=37
